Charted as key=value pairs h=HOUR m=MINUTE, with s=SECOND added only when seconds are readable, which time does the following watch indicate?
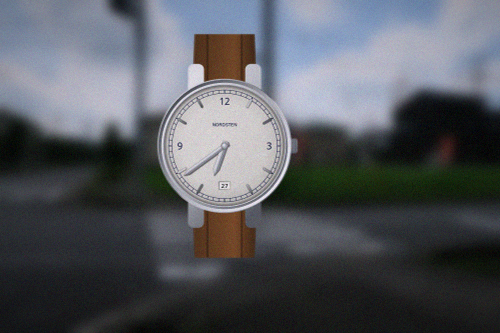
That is h=6 m=39
